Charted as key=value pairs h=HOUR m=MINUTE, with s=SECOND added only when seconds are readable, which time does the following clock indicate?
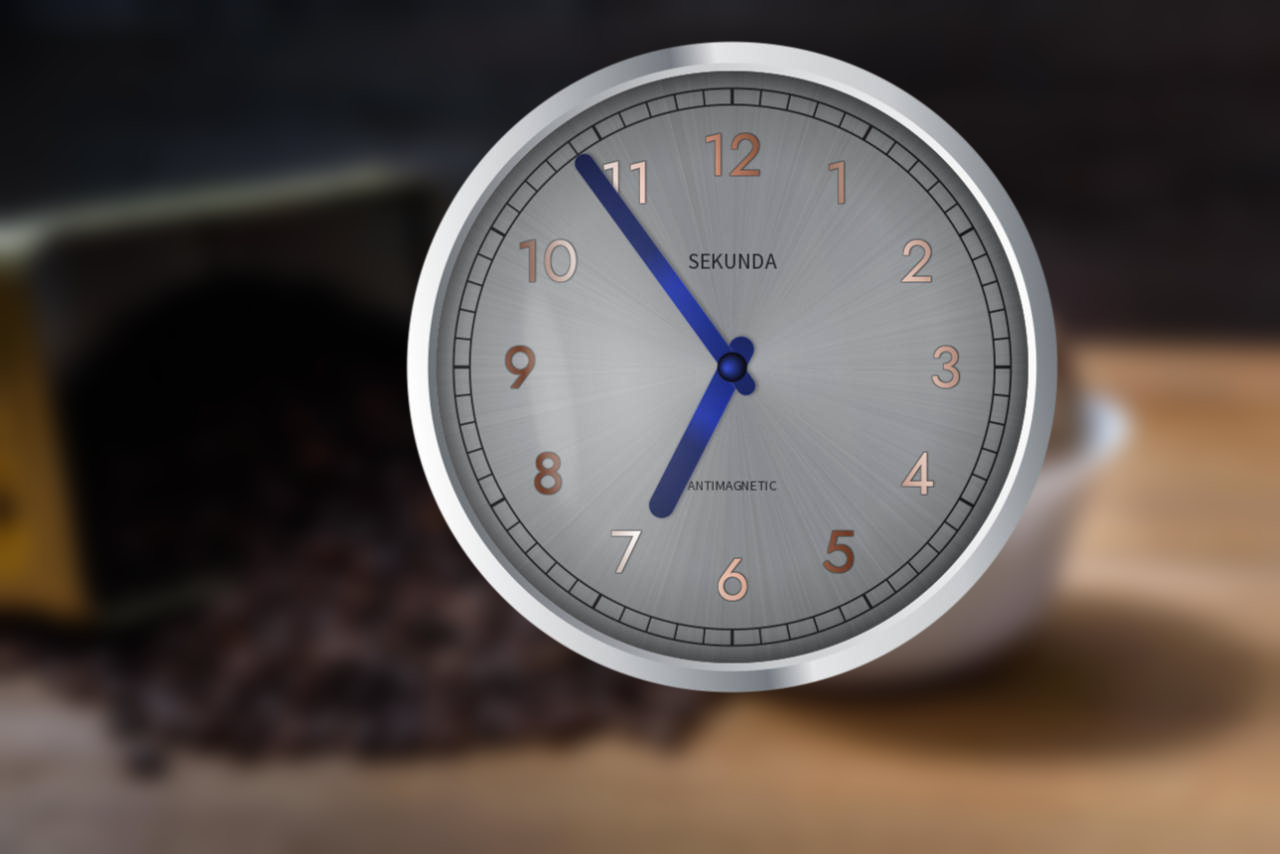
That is h=6 m=54
